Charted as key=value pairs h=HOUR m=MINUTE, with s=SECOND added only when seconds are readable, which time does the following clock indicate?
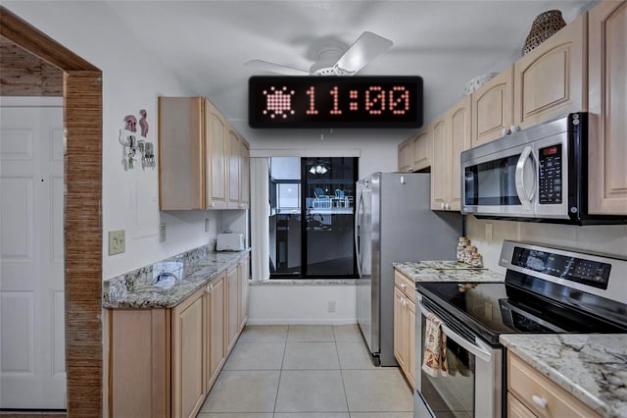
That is h=11 m=0
